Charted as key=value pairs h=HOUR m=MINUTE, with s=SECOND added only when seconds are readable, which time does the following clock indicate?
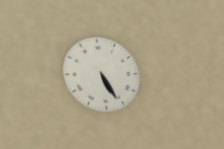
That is h=5 m=26
